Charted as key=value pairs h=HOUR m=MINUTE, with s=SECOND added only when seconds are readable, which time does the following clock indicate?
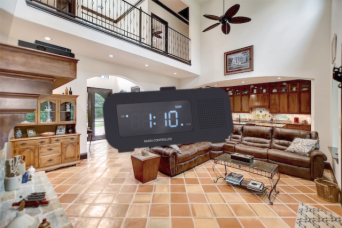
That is h=1 m=10
